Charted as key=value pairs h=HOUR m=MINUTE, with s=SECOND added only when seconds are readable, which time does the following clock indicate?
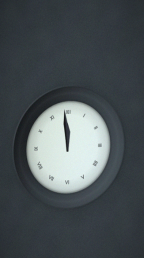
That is h=11 m=59
